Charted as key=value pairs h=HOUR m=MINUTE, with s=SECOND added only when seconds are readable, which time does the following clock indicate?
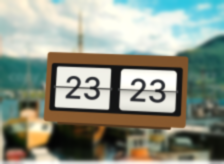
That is h=23 m=23
